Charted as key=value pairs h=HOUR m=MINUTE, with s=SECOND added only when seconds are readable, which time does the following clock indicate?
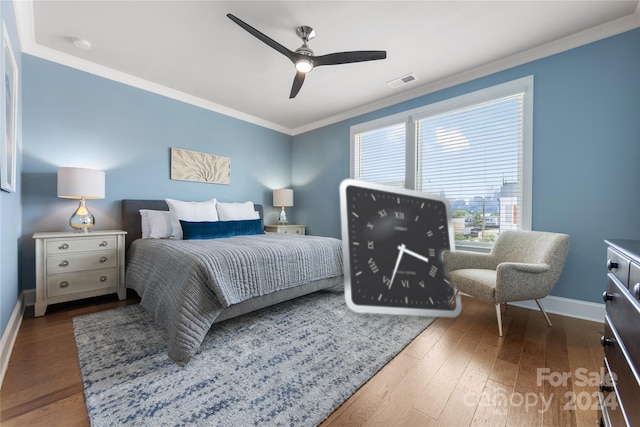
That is h=3 m=34
